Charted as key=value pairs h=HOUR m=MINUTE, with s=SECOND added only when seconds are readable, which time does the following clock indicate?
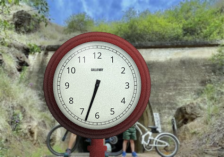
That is h=6 m=33
